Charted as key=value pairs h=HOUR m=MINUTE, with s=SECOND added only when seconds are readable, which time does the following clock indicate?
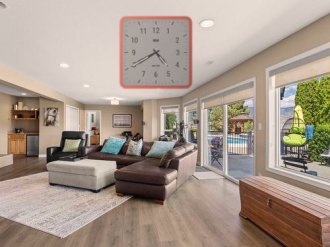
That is h=4 m=40
